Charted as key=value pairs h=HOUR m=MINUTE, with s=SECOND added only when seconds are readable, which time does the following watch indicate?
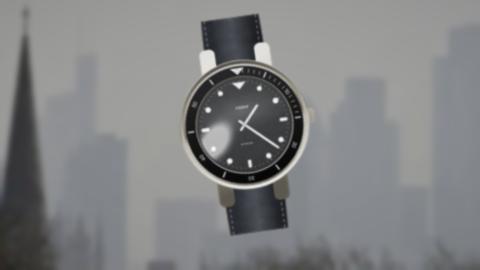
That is h=1 m=22
